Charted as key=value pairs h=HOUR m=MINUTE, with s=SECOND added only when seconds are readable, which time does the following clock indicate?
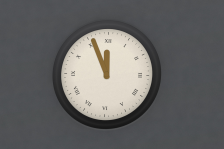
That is h=11 m=56
